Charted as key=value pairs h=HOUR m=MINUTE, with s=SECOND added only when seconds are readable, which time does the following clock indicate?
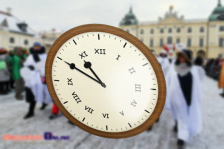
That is h=10 m=50
